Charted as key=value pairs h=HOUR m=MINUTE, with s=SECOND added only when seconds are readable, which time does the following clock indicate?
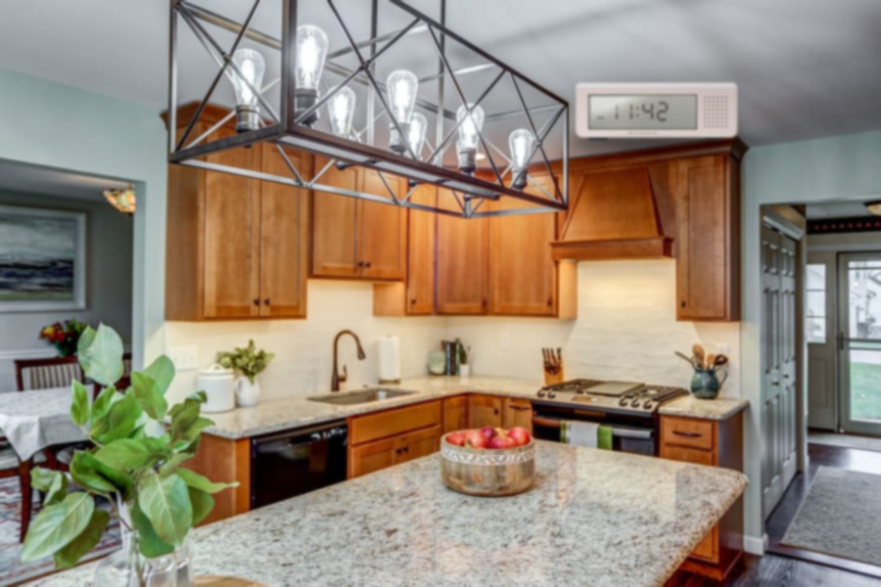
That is h=11 m=42
